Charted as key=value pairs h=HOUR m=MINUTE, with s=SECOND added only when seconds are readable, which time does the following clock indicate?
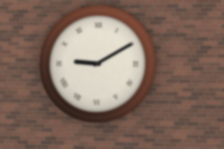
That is h=9 m=10
